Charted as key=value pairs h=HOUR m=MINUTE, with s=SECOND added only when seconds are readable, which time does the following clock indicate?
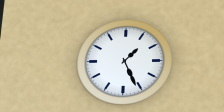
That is h=1 m=26
